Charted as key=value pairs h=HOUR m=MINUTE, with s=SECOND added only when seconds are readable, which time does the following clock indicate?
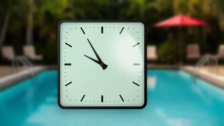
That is h=9 m=55
